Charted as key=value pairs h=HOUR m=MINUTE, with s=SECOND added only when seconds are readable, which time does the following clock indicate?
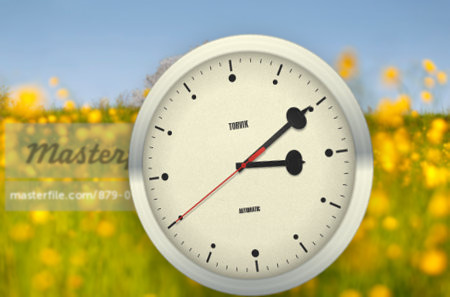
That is h=3 m=9 s=40
